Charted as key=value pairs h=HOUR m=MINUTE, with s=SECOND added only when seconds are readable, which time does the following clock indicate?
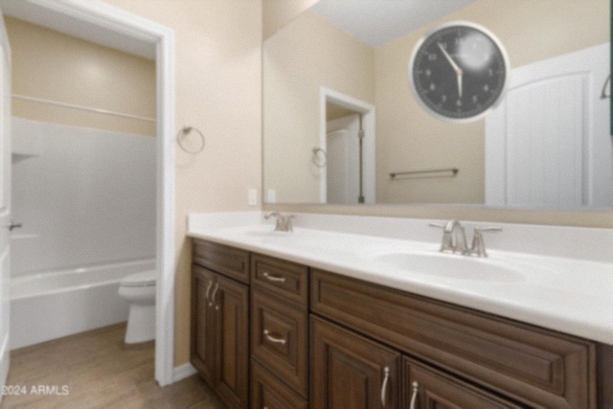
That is h=5 m=54
